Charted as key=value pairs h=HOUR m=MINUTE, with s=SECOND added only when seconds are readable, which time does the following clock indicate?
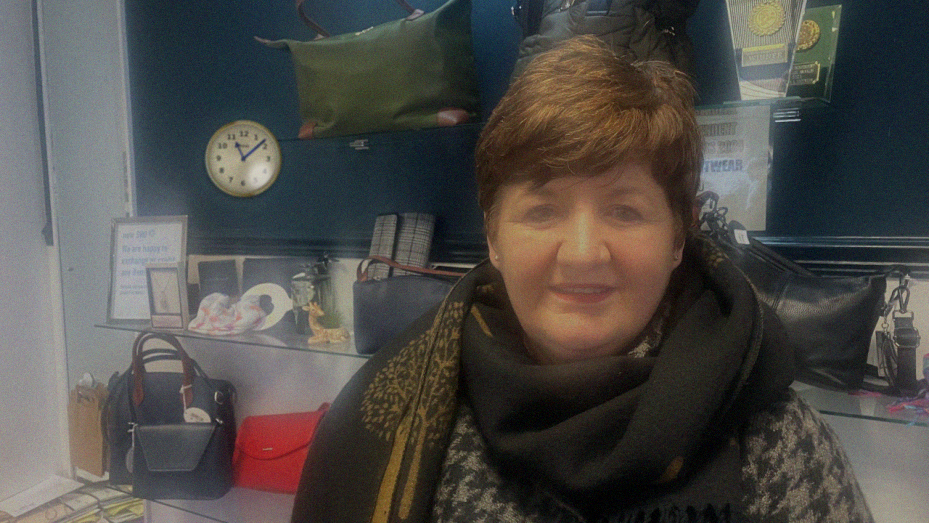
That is h=11 m=8
